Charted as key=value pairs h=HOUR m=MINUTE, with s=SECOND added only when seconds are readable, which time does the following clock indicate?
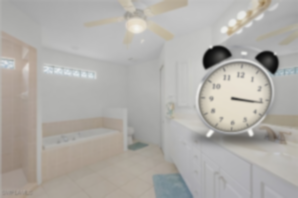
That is h=3 m=16
